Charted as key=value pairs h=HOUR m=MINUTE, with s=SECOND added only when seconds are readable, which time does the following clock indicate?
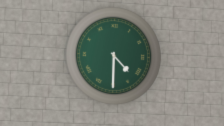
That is h=4 m=30
